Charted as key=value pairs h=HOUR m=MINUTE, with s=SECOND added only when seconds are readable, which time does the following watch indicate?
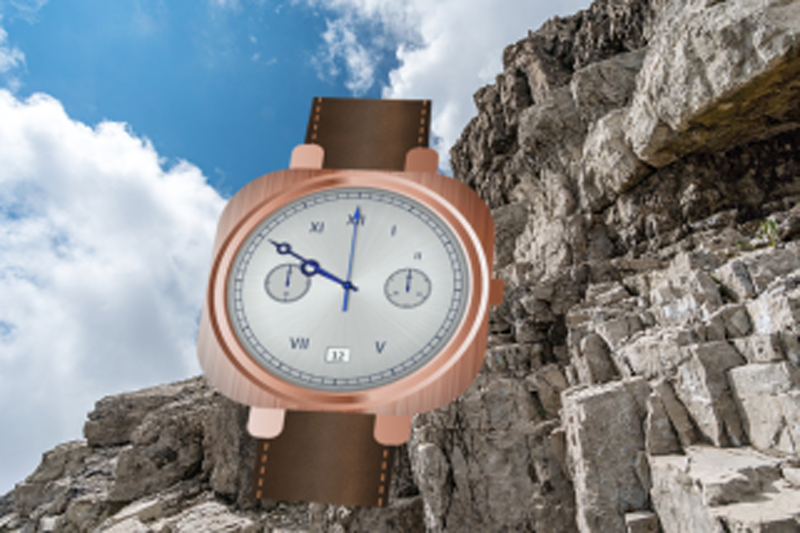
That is h=9 m=50
